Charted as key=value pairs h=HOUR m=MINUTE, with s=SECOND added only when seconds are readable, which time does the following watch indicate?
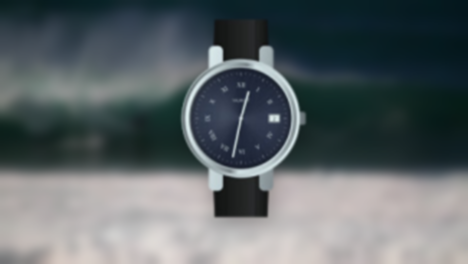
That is h=12 m=32
